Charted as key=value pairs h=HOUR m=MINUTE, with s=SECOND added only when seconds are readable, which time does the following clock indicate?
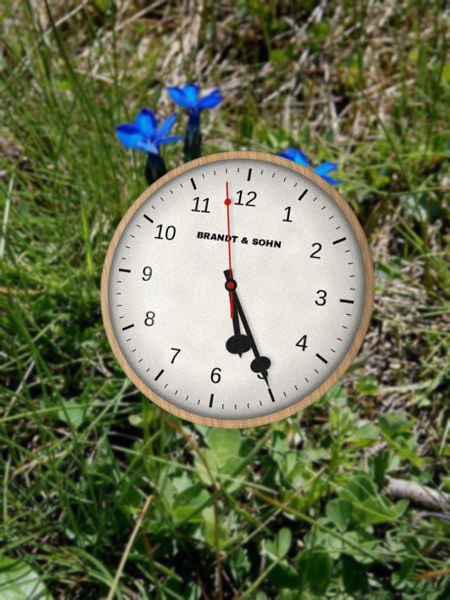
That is h=5 m=24 s=58
